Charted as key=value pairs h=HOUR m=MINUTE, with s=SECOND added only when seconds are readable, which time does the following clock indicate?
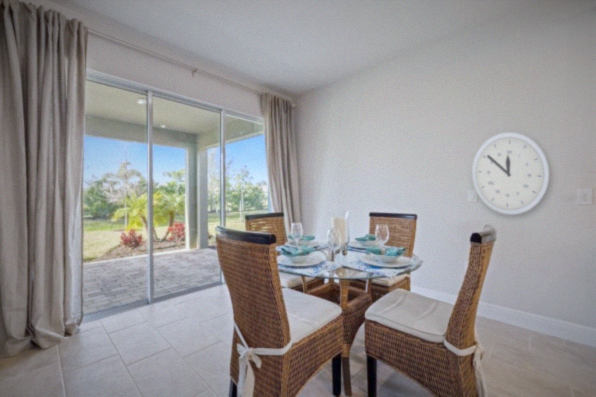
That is h=11 m=51
